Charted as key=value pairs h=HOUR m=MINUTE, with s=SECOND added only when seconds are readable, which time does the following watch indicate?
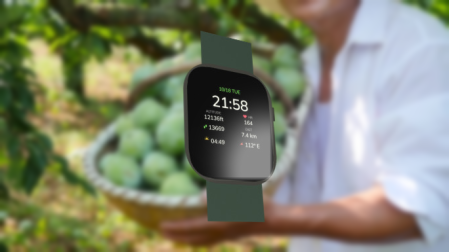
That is h=21 m=58
